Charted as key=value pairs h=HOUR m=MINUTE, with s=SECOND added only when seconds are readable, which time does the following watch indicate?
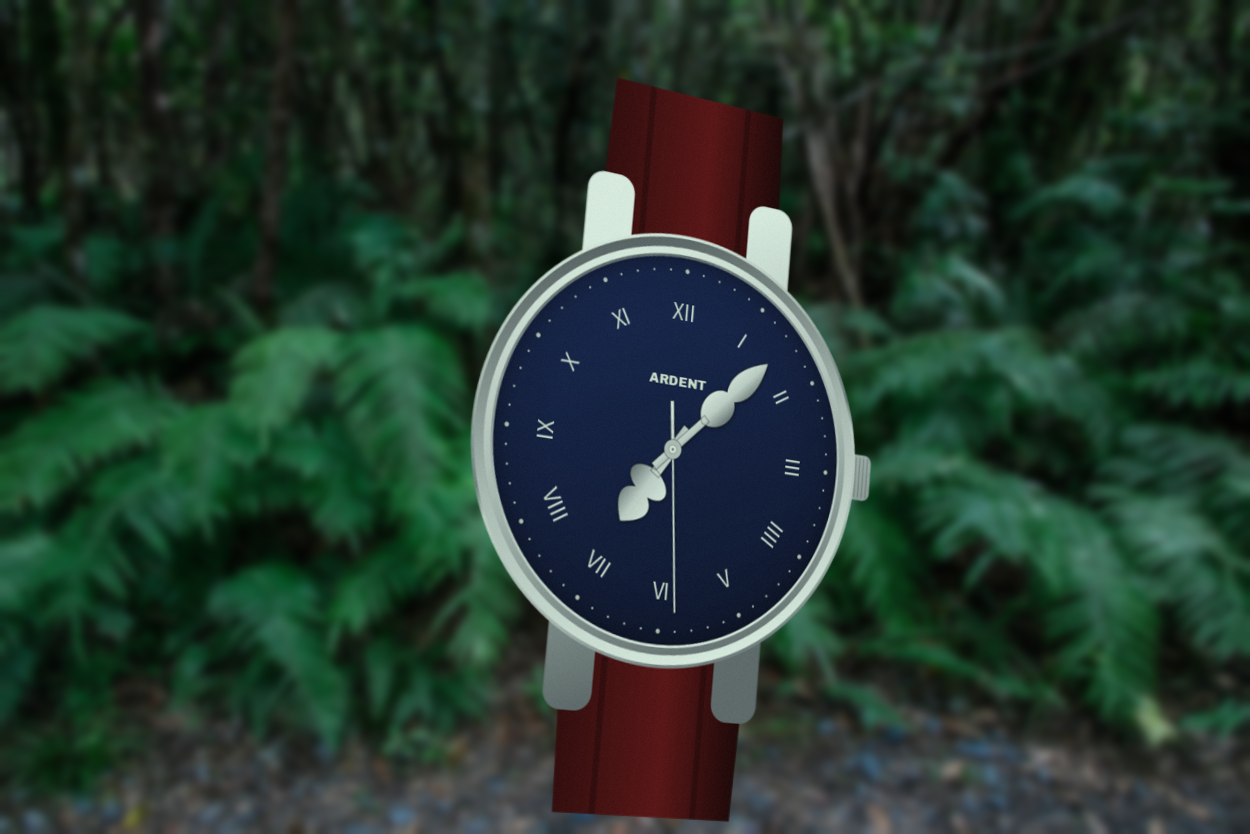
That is h=7 m=7 s=29
